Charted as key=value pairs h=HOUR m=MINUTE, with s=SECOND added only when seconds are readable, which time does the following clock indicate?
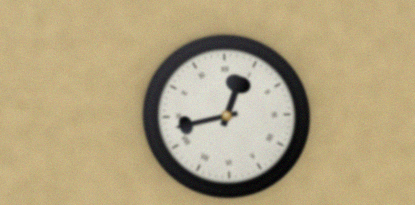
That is h=12 m=43
